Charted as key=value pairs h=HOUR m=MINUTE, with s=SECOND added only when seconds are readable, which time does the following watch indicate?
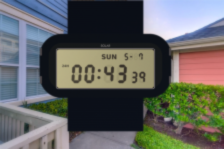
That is h=0 m=43 s=39
